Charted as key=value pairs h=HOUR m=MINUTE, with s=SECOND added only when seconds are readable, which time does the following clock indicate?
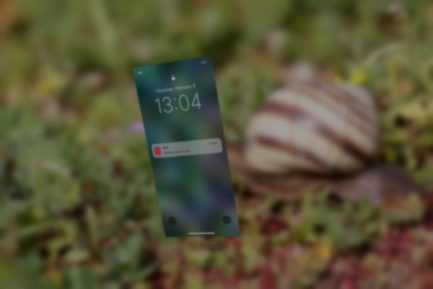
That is h=13 m=4
